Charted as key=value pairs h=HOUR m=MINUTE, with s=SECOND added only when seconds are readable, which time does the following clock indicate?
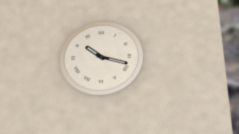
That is h=10 m=18
